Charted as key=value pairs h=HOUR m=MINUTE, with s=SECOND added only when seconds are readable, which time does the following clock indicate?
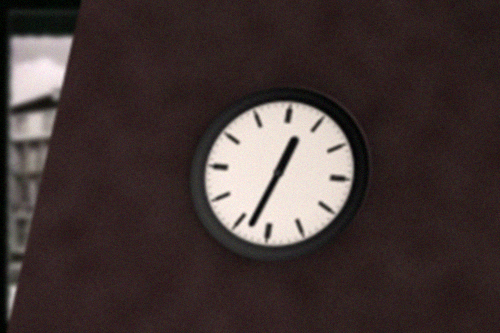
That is h=12 m=33
